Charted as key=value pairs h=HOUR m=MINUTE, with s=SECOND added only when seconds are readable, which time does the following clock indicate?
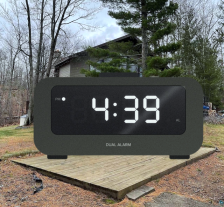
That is h=4 m=39
